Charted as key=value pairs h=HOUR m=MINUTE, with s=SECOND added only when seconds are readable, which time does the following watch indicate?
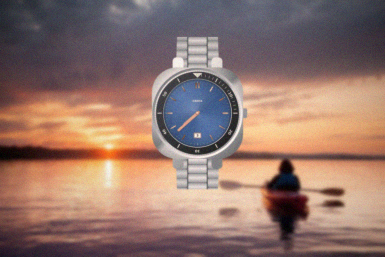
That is h=7 m=38
